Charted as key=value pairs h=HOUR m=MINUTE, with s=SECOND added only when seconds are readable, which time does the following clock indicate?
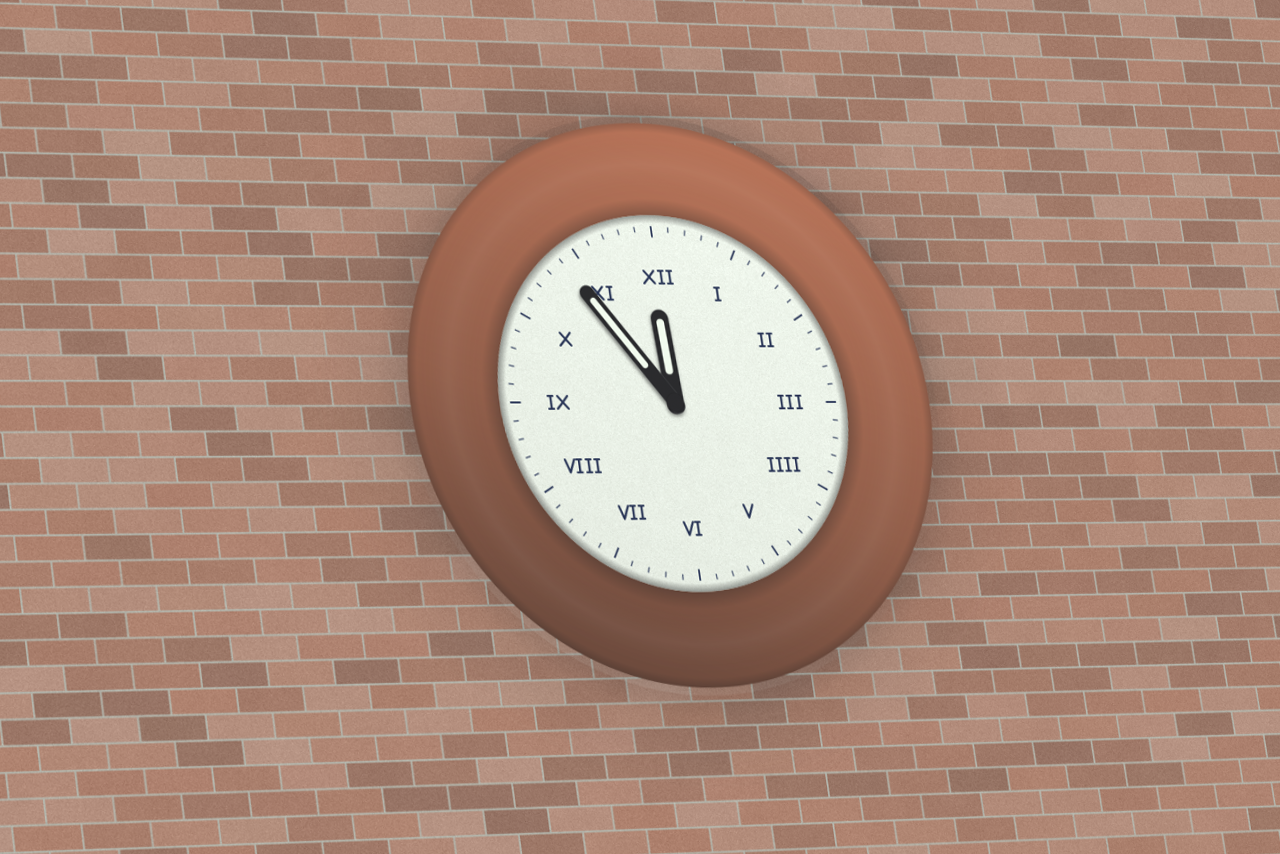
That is h=11 m=54
